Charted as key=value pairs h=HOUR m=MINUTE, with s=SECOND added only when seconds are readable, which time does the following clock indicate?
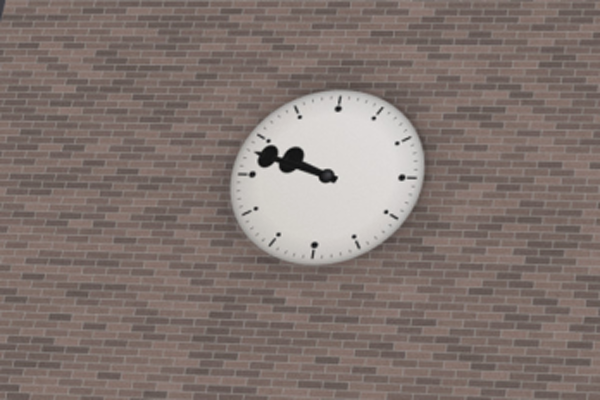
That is h=9 m=48
